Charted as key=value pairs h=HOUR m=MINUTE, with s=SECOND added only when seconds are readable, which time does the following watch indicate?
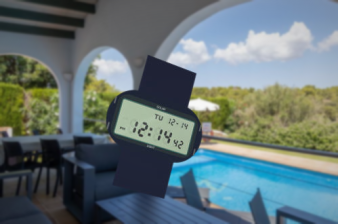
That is h=12 m=14 s=42
